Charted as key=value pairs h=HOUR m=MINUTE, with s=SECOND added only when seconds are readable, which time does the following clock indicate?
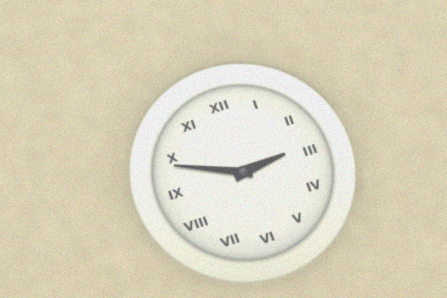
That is h=2 m=49
